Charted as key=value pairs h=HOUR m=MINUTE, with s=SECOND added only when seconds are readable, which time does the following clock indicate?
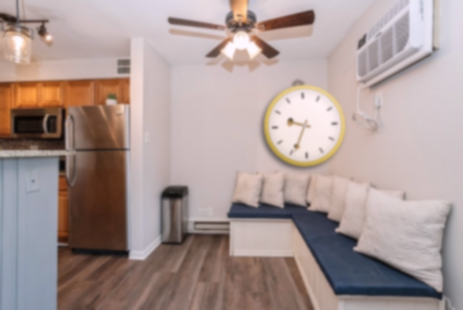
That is h=9 m=34
